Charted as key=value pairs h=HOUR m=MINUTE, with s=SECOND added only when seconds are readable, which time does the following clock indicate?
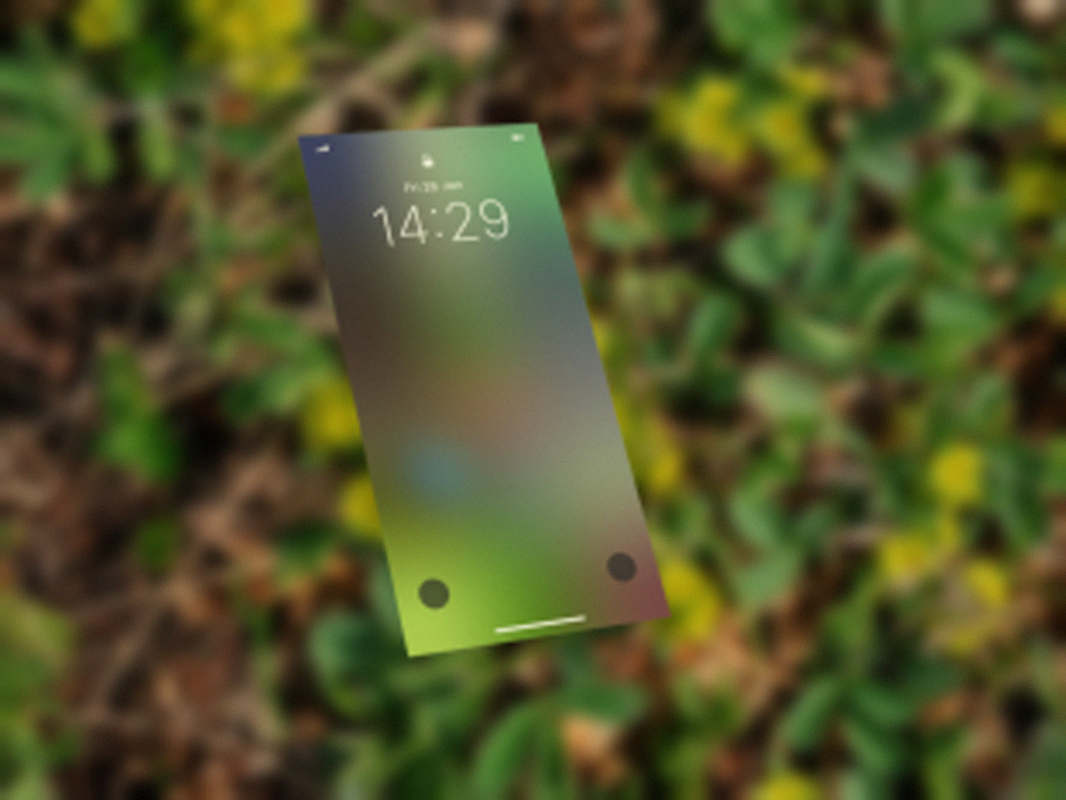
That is h=14 m=29
